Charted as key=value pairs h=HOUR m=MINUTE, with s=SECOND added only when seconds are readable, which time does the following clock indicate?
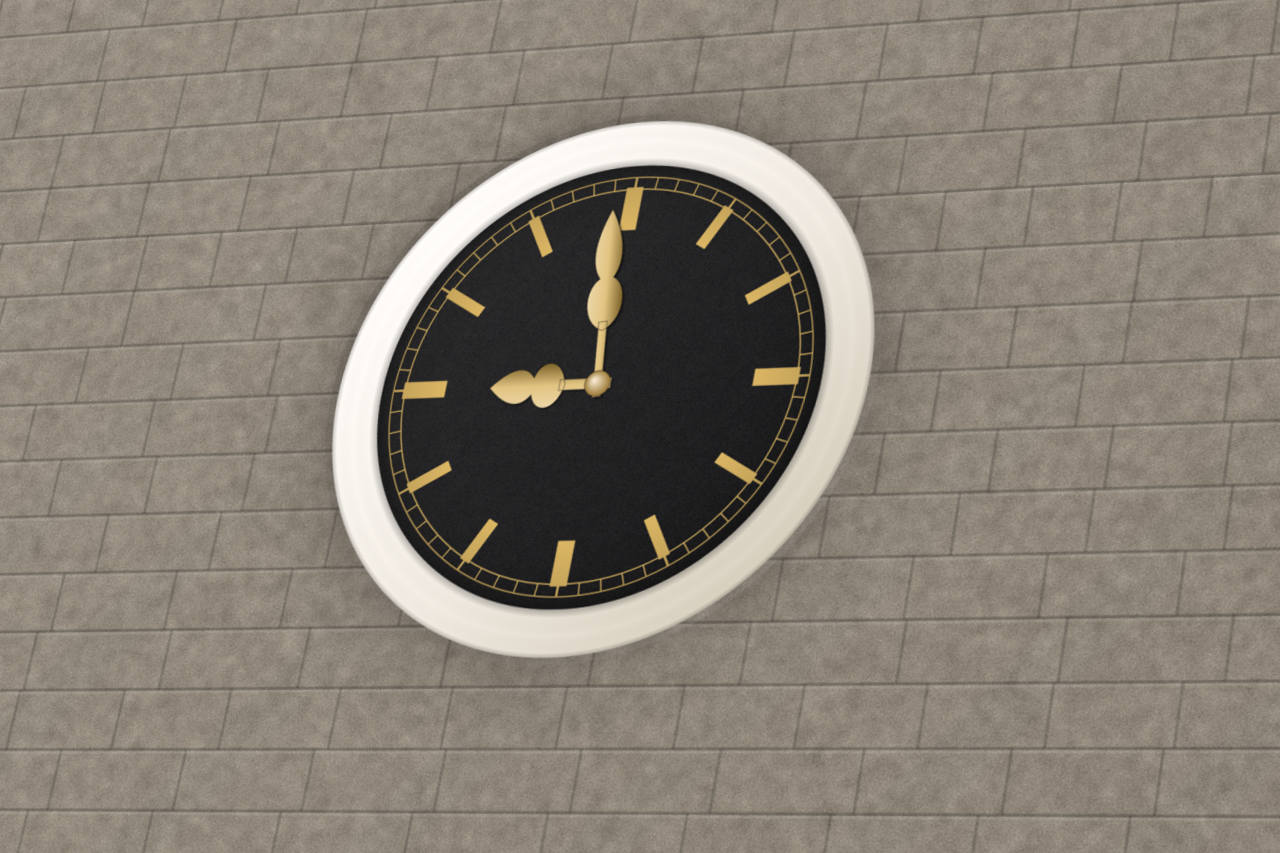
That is h=8 m=59
